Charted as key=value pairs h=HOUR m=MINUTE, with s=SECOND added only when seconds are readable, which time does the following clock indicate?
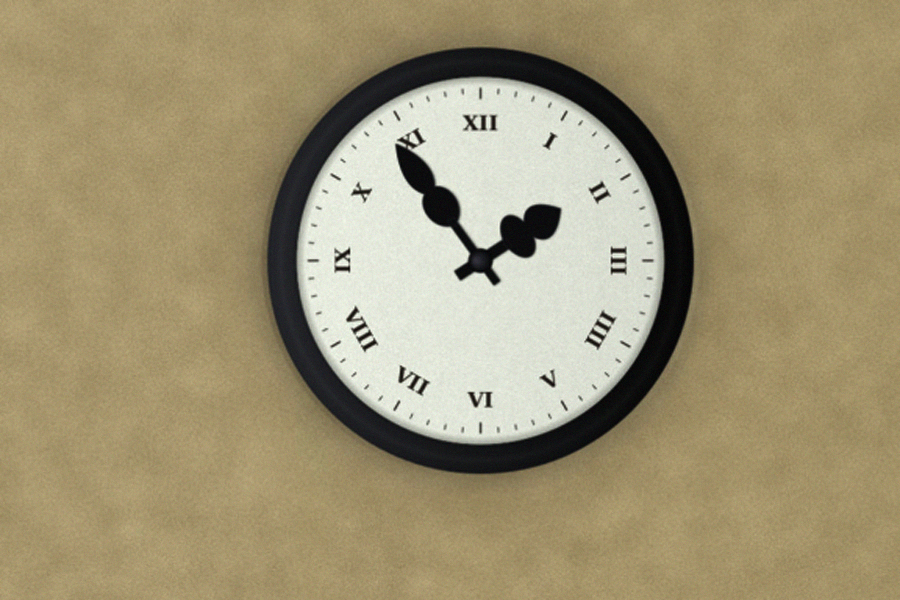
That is h=1 m=54
